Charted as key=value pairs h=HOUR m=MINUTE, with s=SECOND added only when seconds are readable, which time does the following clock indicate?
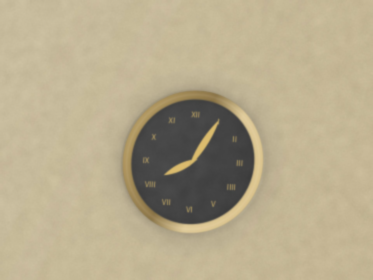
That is h=8 m=5
